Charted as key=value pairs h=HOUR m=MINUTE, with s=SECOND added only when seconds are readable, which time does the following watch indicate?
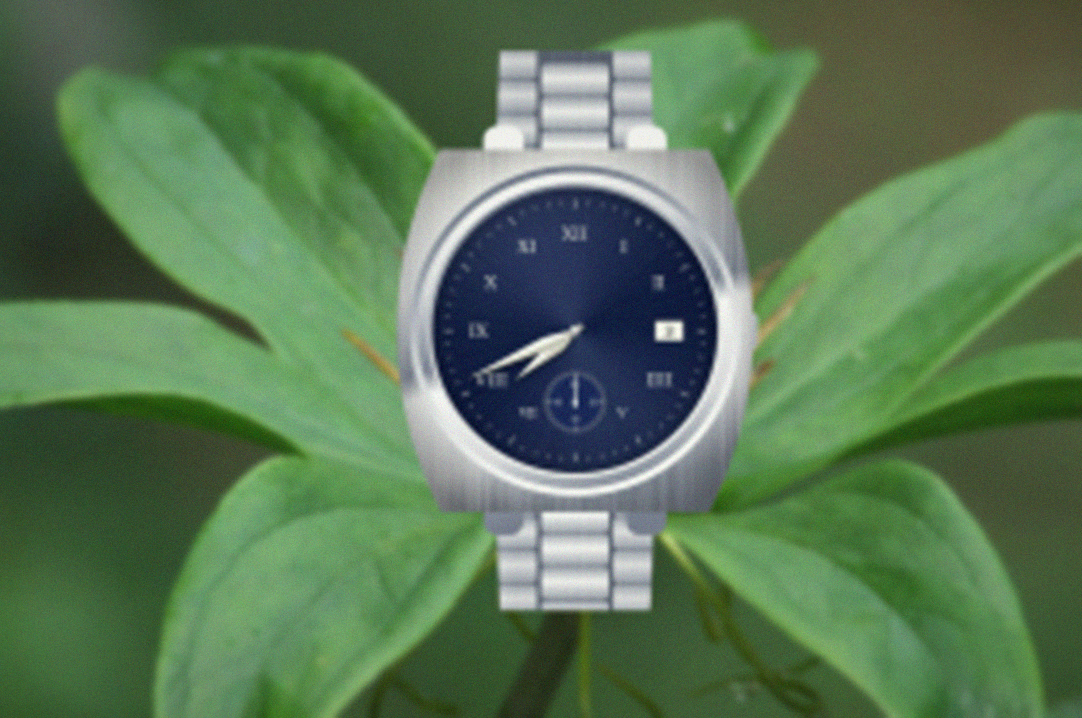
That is h=7 m=41
